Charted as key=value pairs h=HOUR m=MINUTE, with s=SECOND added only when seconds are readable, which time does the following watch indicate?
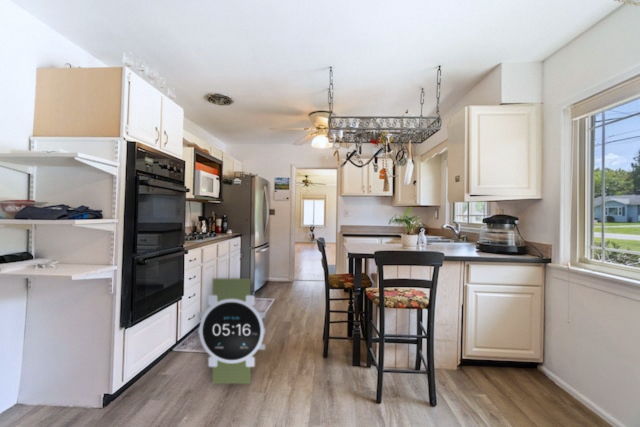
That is h=5 m=16
